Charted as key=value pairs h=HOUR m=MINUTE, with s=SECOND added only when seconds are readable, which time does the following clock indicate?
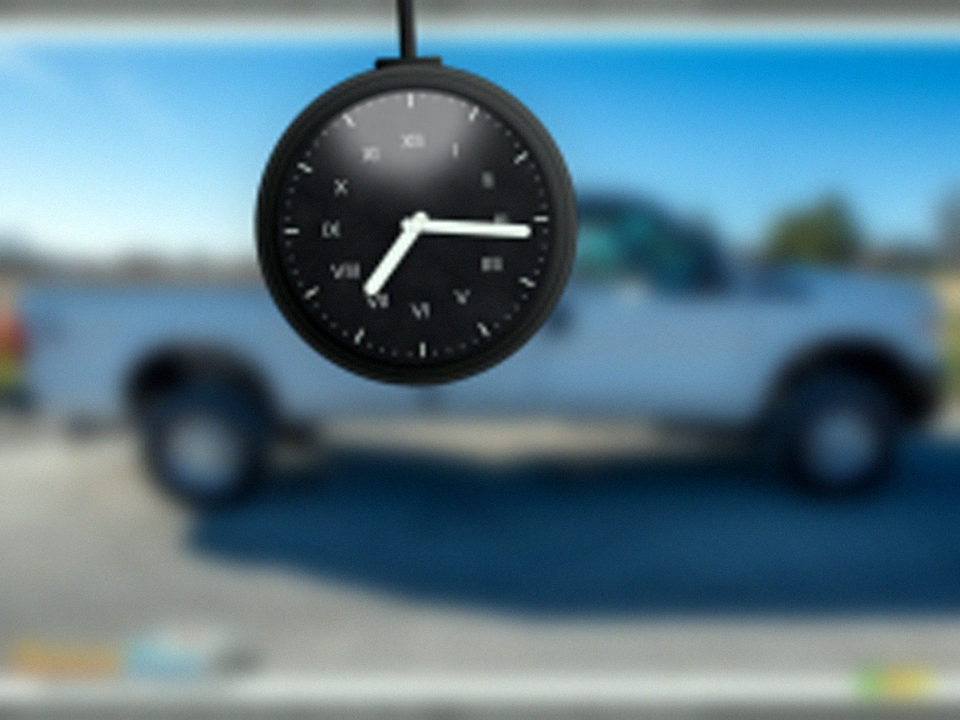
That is h=7 m=16
